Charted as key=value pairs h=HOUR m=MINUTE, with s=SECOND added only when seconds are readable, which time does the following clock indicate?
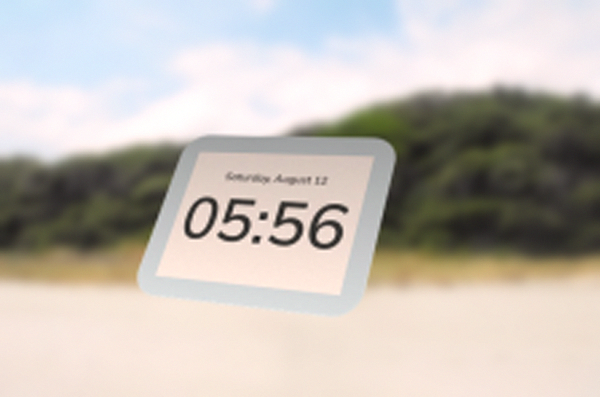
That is h=5 m=56
